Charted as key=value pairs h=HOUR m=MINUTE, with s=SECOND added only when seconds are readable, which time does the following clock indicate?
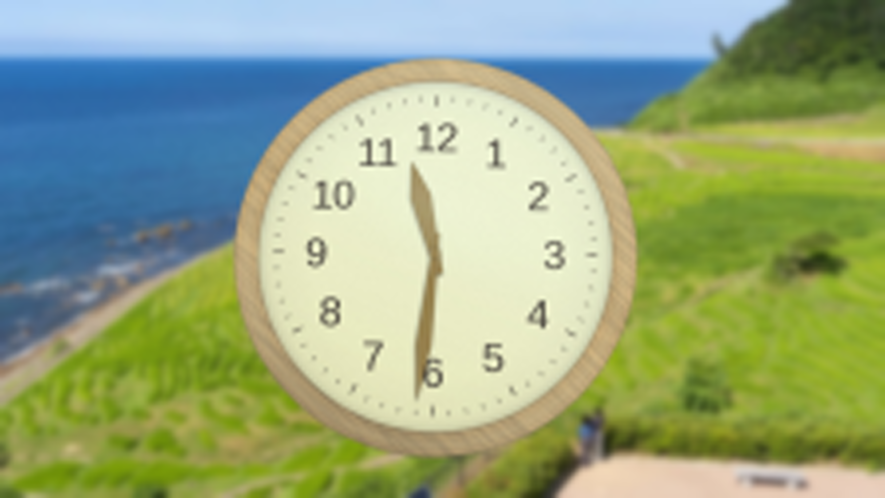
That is h=11 m=31
